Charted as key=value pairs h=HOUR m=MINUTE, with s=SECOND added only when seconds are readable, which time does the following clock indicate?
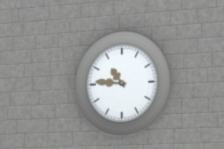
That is h=10 m=46
